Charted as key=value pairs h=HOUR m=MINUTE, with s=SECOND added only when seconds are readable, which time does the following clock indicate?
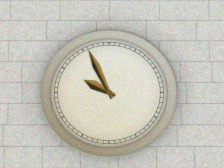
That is h=9 m=56
